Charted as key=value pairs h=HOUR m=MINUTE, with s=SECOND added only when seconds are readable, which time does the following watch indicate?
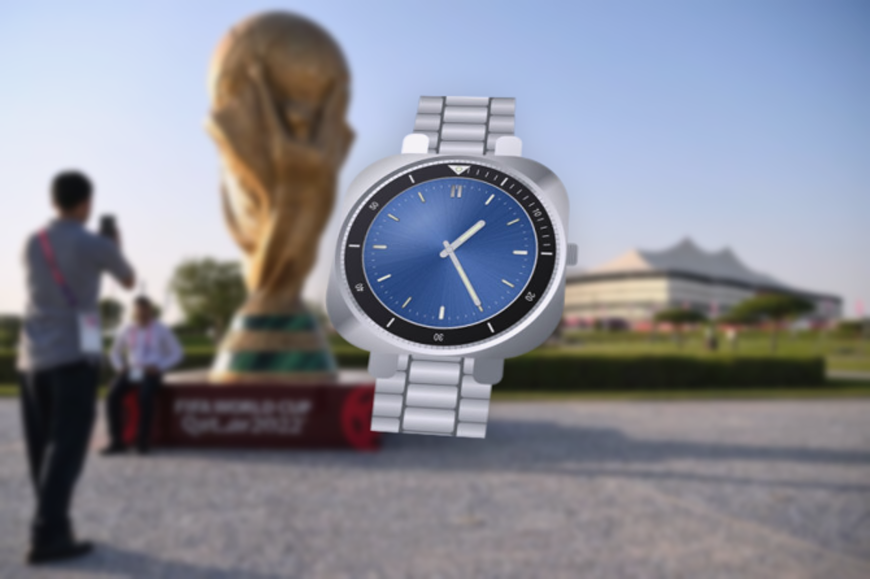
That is h=1 m=25
